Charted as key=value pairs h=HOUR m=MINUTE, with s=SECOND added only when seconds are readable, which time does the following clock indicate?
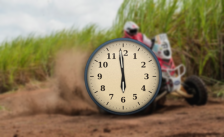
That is h=5 m=59
